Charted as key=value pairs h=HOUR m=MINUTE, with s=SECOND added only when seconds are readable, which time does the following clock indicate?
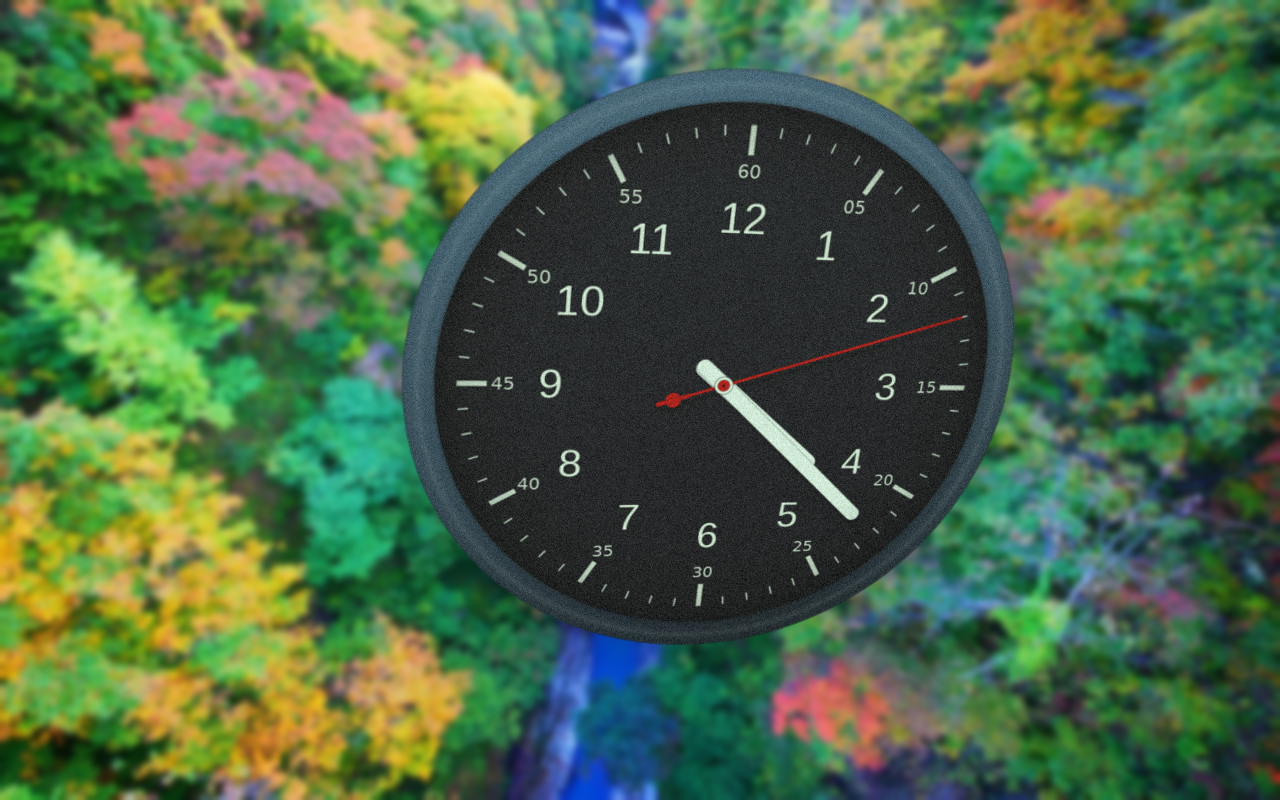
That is h=4 m=22 s=12
